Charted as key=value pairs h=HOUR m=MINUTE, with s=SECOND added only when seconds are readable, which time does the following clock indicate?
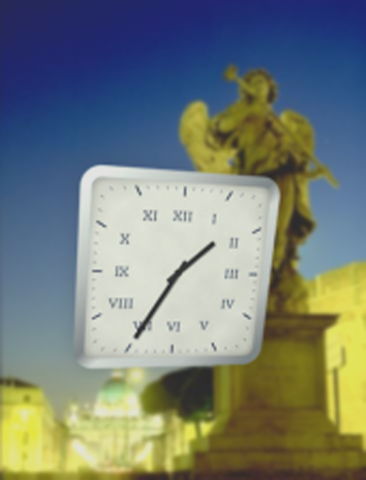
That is h=1 m=35
